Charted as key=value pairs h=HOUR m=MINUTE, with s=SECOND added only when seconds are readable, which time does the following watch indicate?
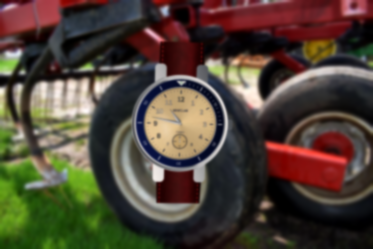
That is h=10 m=47
